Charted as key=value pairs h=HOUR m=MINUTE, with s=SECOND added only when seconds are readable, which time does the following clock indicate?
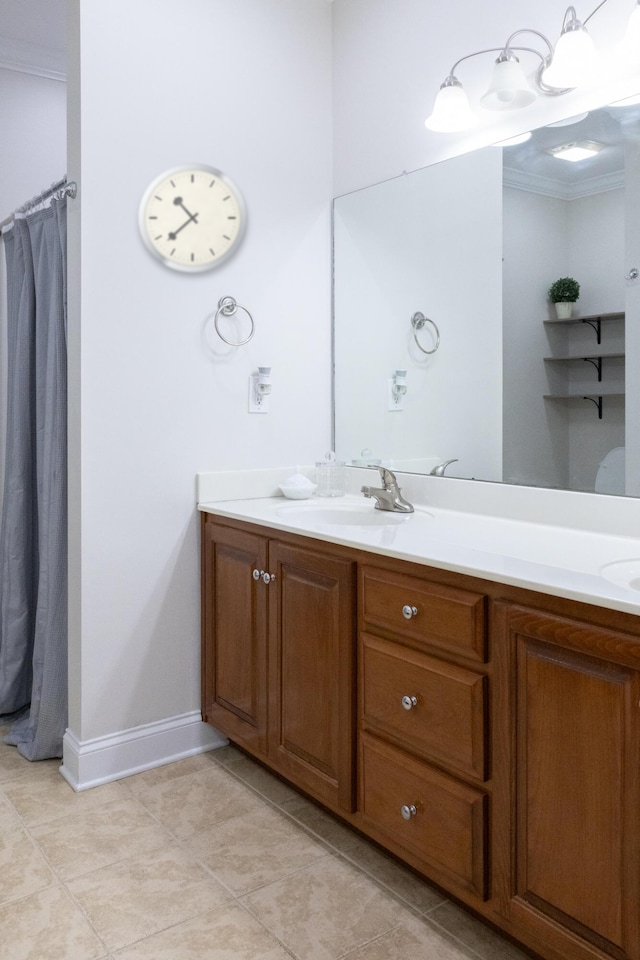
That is h=10 m=38
